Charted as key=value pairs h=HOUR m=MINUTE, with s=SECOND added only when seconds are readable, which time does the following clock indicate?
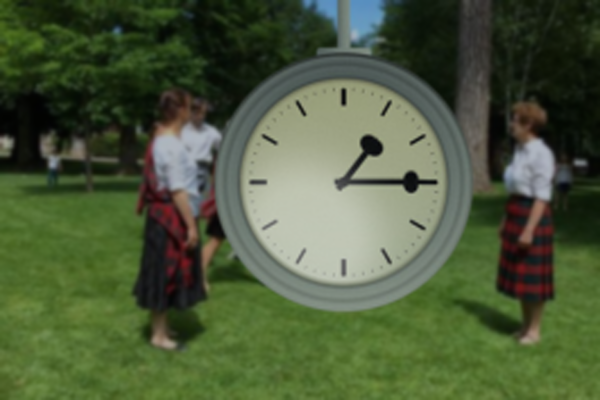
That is h=1 m=15
